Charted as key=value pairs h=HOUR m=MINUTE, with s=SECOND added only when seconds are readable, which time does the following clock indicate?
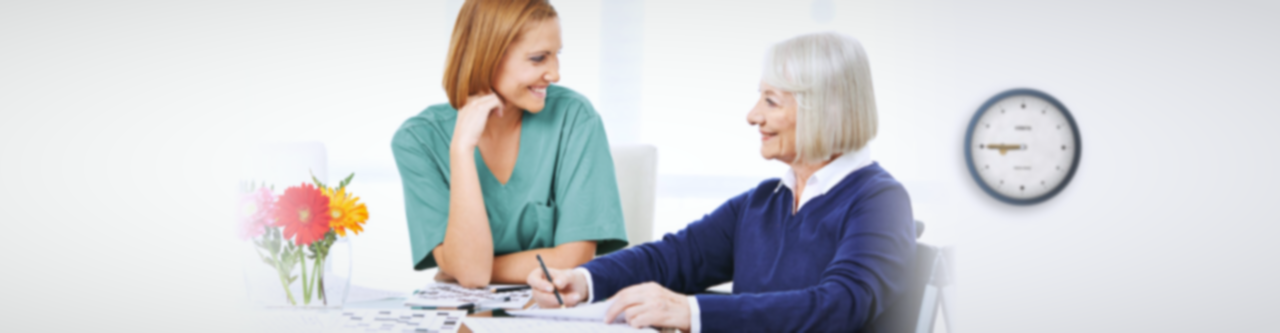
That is h=8 m=45
